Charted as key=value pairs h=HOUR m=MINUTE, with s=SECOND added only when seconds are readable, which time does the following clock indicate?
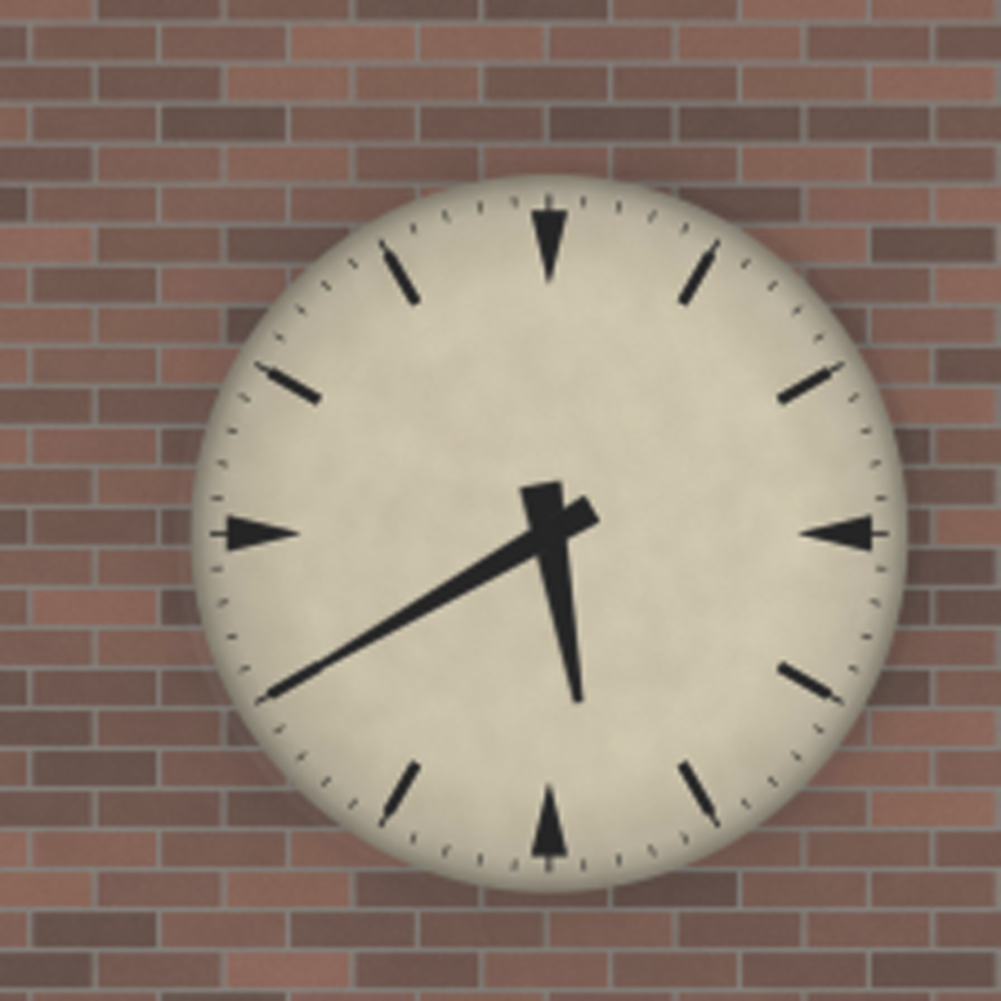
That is h=5 m=40
